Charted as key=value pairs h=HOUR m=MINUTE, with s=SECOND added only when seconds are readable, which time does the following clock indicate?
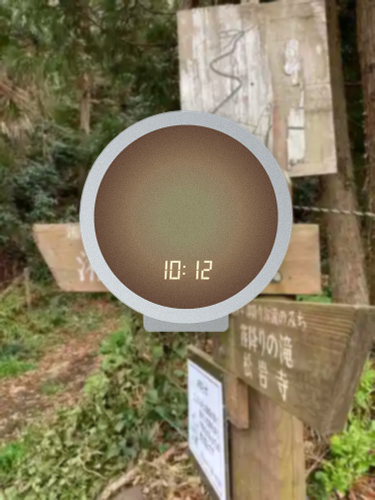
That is h=10 m=12
